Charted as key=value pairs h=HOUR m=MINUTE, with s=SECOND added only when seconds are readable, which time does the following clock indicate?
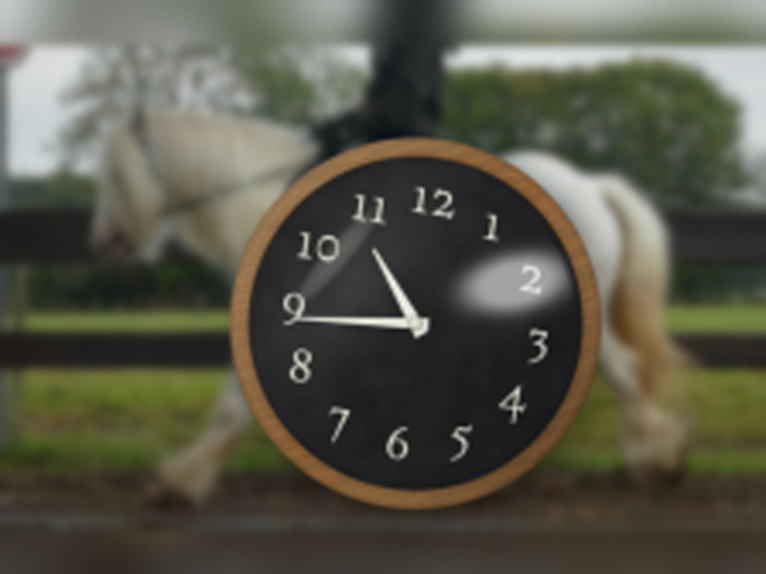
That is h=10 m=44
